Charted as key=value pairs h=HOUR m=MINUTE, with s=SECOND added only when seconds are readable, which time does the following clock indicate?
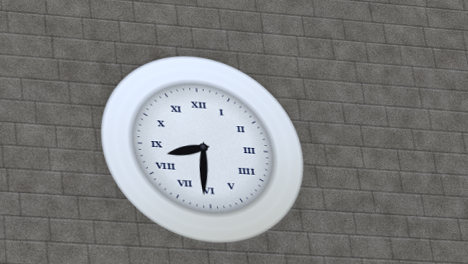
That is h=8 m=31
